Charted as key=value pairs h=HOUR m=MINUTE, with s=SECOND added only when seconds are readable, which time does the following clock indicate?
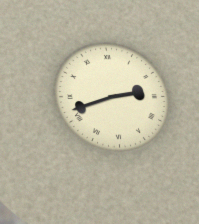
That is h=2 m=42
